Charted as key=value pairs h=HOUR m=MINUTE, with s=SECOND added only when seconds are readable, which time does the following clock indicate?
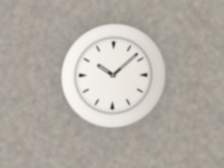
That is h=10 m=8
